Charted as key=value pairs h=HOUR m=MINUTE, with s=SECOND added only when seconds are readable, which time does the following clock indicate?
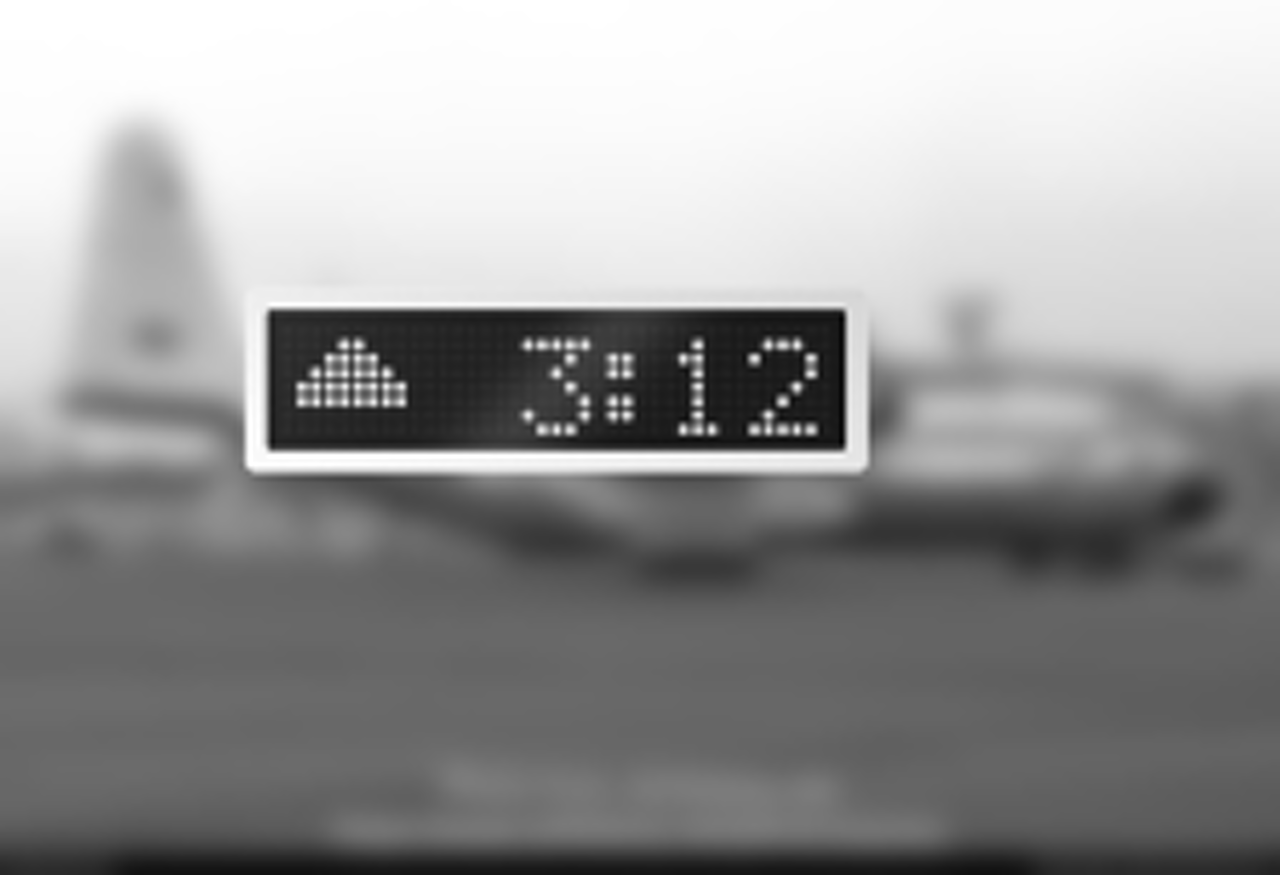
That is h=3 m=12
